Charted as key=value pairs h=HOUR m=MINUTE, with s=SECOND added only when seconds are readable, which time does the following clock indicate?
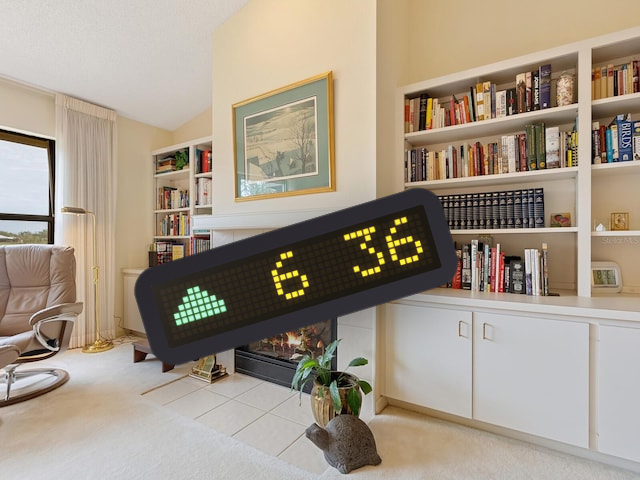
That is h=6 m=36
